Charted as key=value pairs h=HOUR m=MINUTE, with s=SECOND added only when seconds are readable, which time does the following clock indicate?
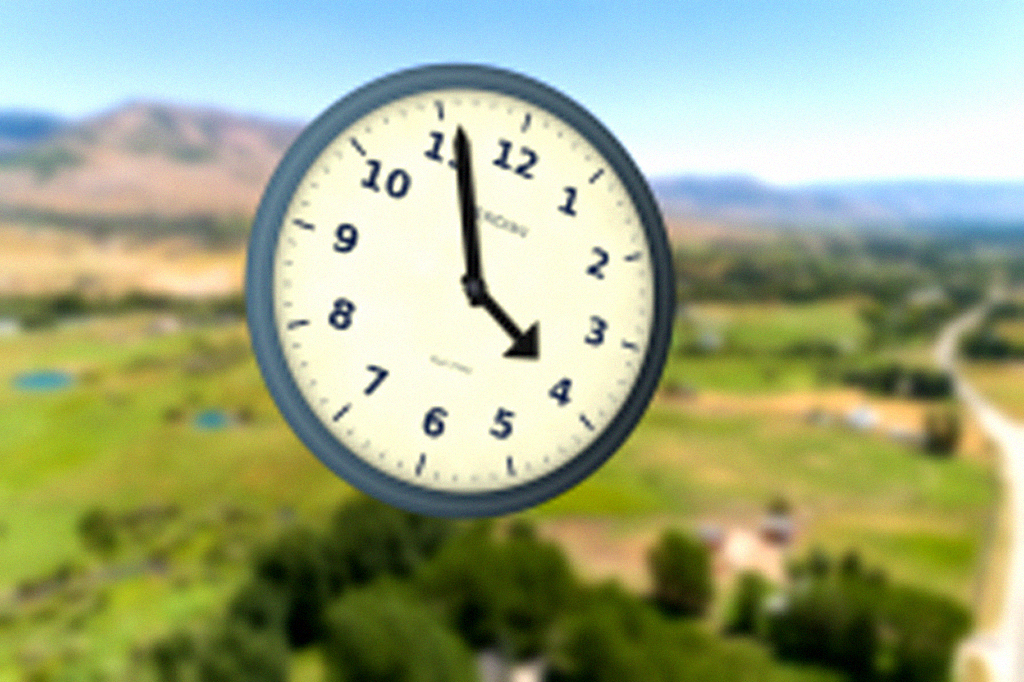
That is h=3 m=56
